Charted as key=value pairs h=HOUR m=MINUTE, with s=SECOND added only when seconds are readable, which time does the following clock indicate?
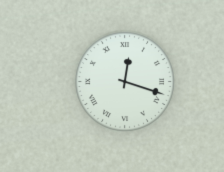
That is h=12 m=18
